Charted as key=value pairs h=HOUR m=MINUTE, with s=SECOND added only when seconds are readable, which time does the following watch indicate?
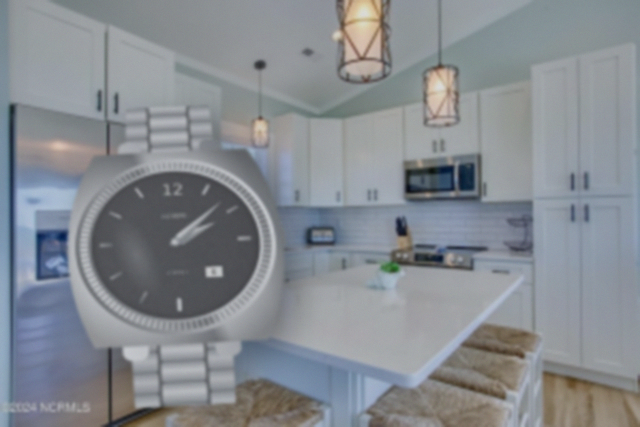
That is h=2 m=8
